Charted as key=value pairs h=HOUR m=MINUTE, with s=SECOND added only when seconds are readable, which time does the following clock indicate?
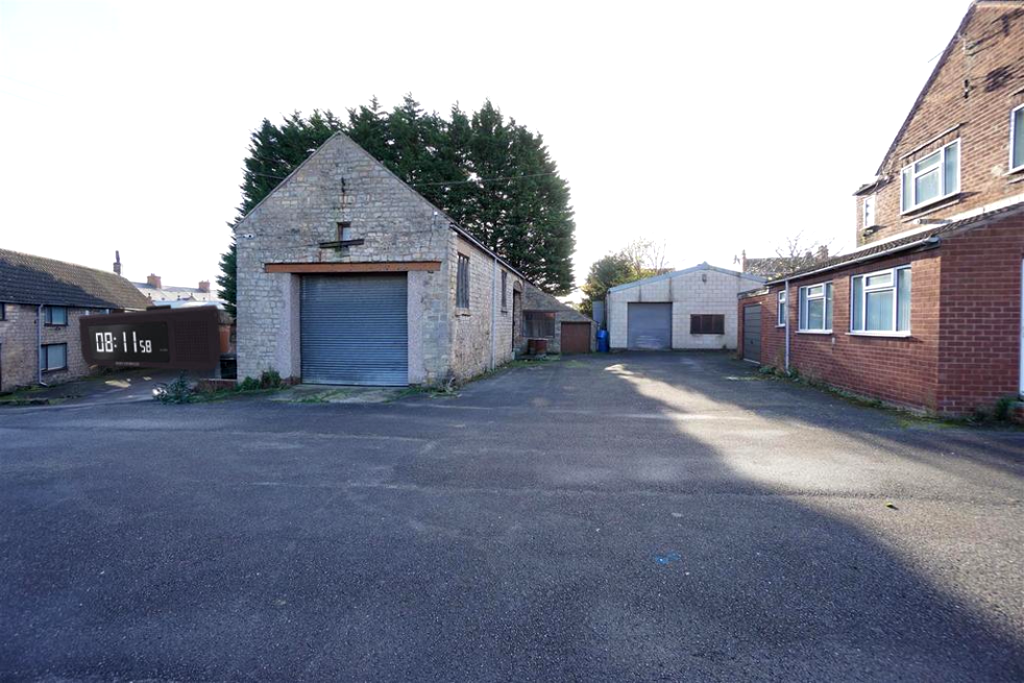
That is h=8 m=11 s=58
